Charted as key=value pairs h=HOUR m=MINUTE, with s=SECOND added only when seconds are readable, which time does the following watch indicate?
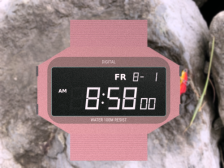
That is h=8 m=58 s=0
